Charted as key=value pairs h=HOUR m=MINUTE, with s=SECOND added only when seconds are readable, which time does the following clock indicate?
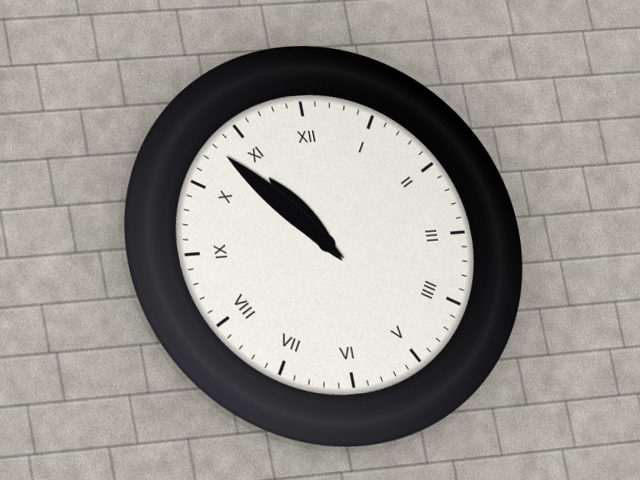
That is h=10 m=53
